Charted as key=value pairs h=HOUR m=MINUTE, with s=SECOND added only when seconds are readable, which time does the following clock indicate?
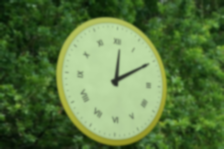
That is h=12 m=10
